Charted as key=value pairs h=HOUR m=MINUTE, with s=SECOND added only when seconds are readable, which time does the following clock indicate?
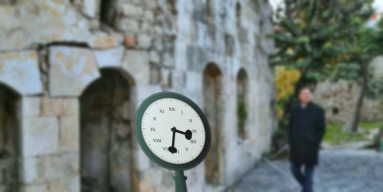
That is h=3 m=32
